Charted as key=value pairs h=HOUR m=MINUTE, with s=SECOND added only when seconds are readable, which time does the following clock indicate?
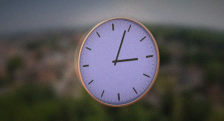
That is h=3 m=4
